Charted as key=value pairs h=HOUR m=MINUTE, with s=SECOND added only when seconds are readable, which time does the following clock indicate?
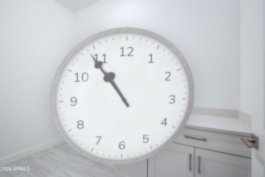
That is h=10 m=54
